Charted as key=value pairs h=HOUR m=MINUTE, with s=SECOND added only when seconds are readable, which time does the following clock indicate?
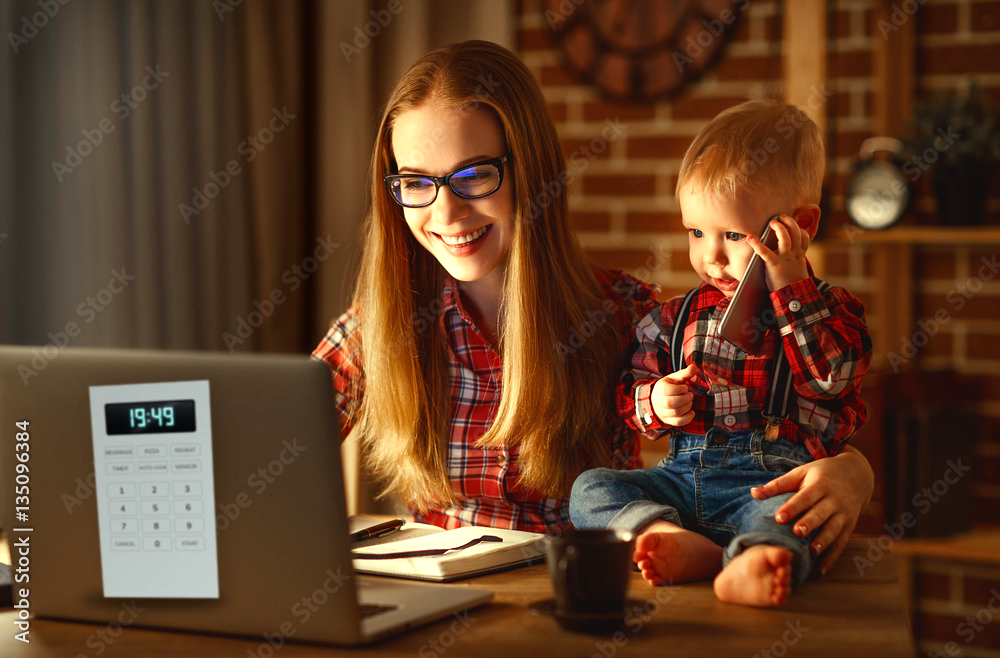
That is h=19 m=49
